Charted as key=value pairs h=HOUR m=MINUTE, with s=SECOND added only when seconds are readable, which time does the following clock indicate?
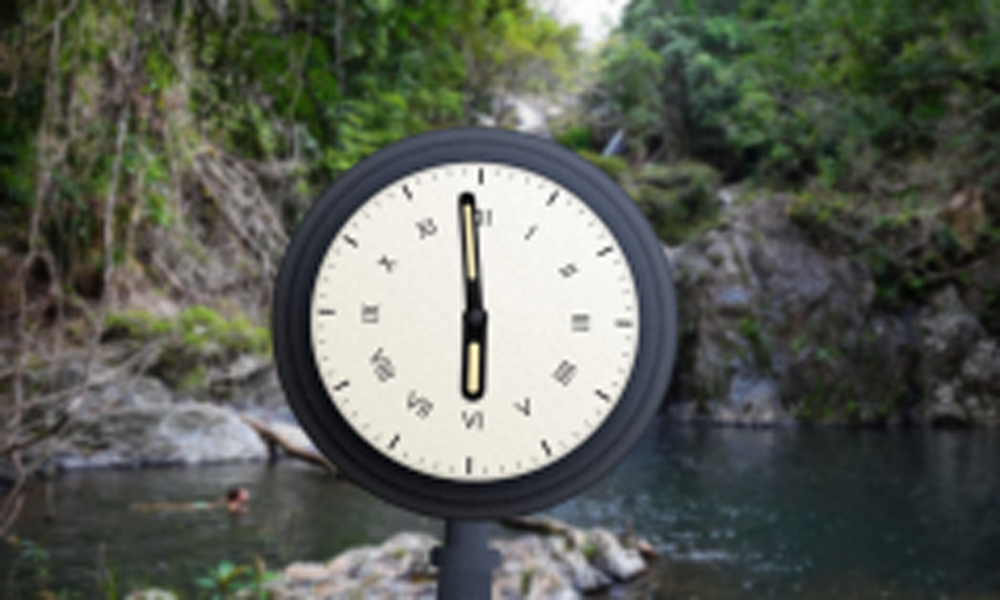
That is h=5 m=59
